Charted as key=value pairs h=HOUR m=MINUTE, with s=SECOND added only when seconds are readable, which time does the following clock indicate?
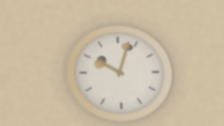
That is h=10 m=3
